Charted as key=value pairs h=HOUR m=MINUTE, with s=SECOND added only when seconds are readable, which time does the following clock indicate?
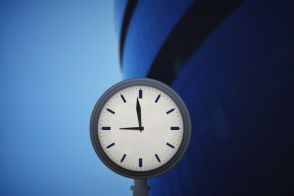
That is h=8 m=59
